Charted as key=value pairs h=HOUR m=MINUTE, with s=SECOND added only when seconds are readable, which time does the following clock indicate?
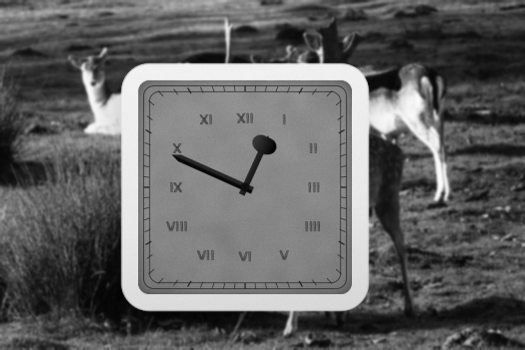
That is h=12 m=49
